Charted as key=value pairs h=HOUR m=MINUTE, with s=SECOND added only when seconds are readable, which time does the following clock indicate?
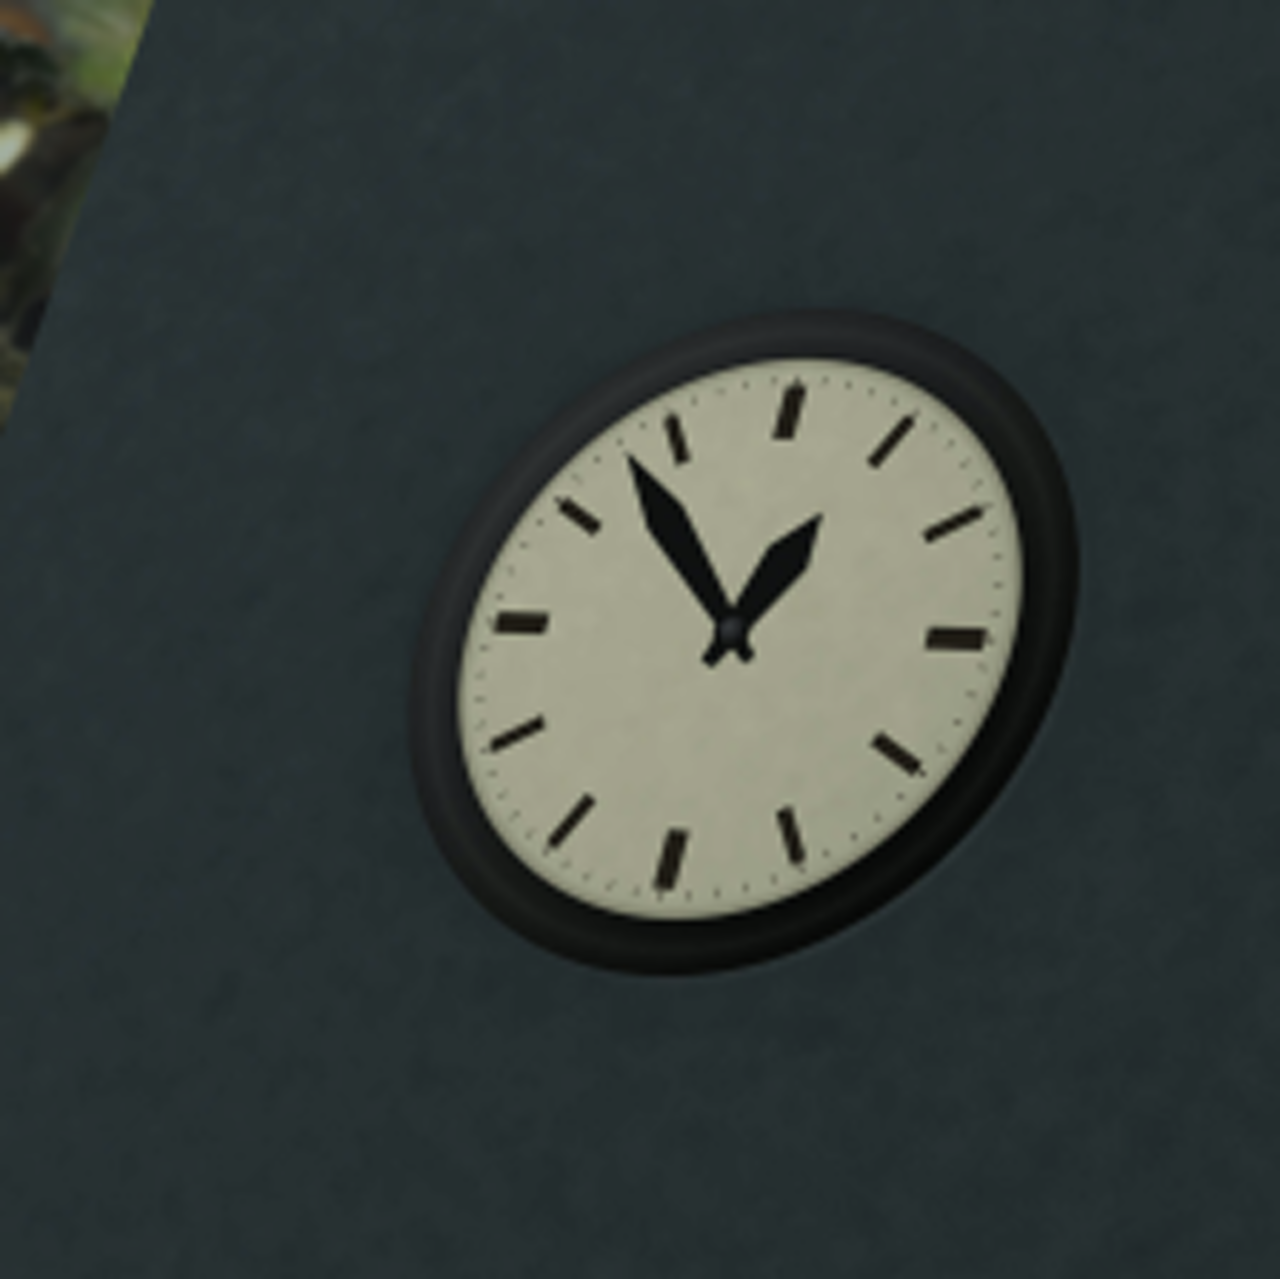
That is h=12 m=53
